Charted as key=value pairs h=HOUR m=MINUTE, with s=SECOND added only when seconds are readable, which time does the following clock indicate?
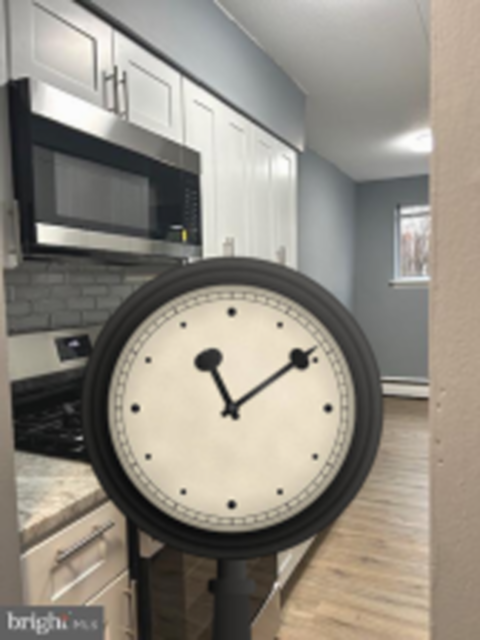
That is h=11 m=9
